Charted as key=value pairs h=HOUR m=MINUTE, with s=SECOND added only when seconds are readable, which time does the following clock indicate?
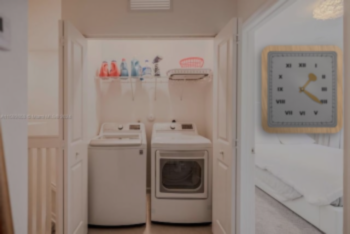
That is h=1 m=21
